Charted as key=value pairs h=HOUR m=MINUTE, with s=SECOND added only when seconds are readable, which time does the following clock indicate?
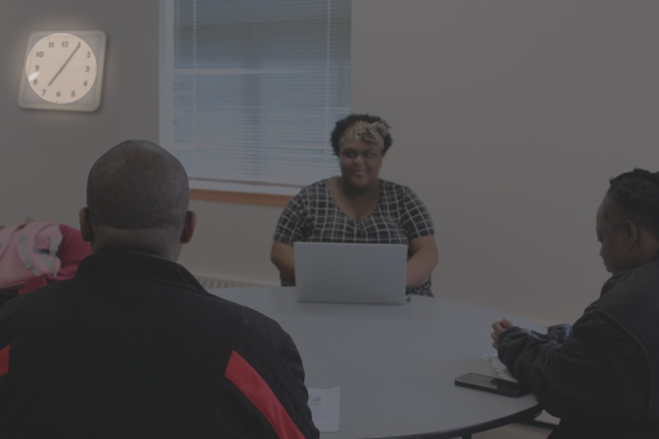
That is h=7 m=5
